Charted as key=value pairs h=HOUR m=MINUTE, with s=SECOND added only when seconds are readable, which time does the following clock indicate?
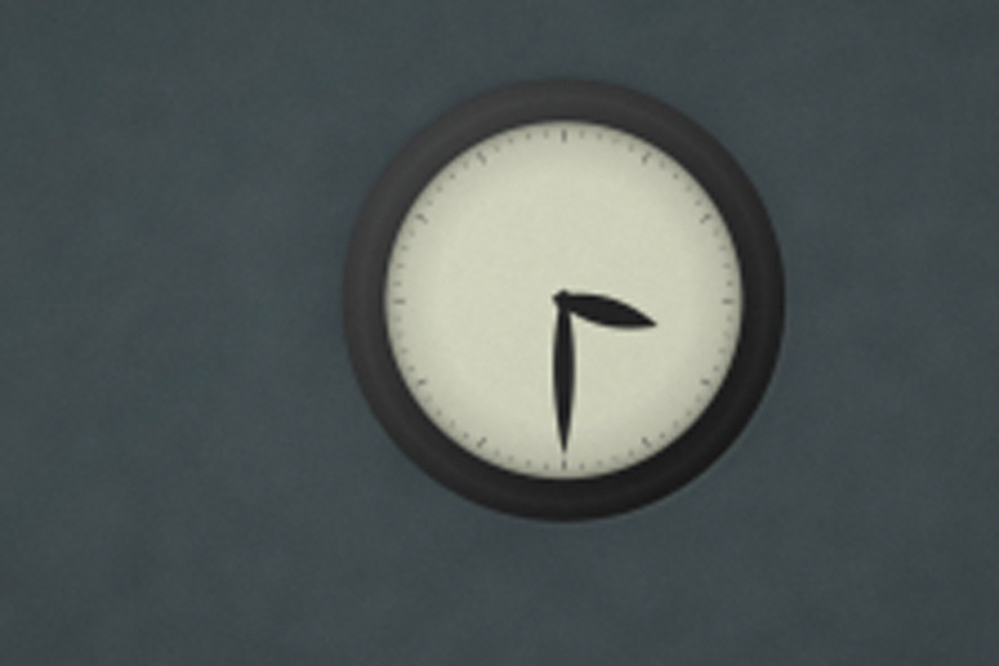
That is h=3 m=30
